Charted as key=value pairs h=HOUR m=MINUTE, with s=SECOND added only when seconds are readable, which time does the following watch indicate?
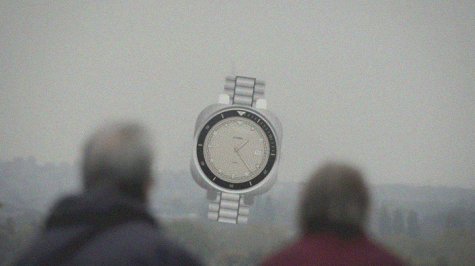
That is h=1 m=23
